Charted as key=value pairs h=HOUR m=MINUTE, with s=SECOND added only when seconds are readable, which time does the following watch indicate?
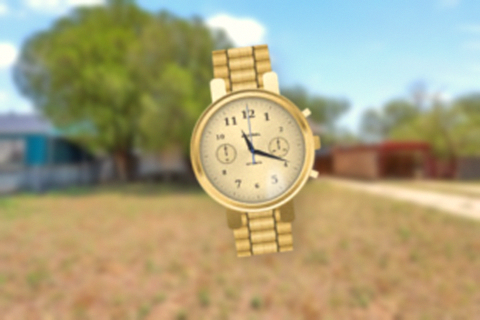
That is h=11 m=19
